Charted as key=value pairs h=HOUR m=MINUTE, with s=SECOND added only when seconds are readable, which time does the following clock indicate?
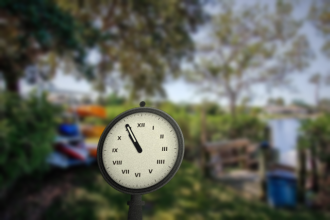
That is h=10 m=55
